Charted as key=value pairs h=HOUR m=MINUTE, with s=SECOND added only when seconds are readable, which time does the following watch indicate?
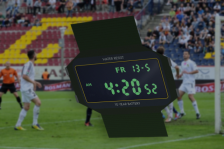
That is h=4 m=20 s=52
